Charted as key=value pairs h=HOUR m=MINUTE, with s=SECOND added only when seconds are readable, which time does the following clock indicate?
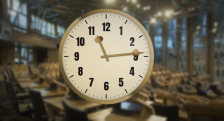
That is h=11 m=14
